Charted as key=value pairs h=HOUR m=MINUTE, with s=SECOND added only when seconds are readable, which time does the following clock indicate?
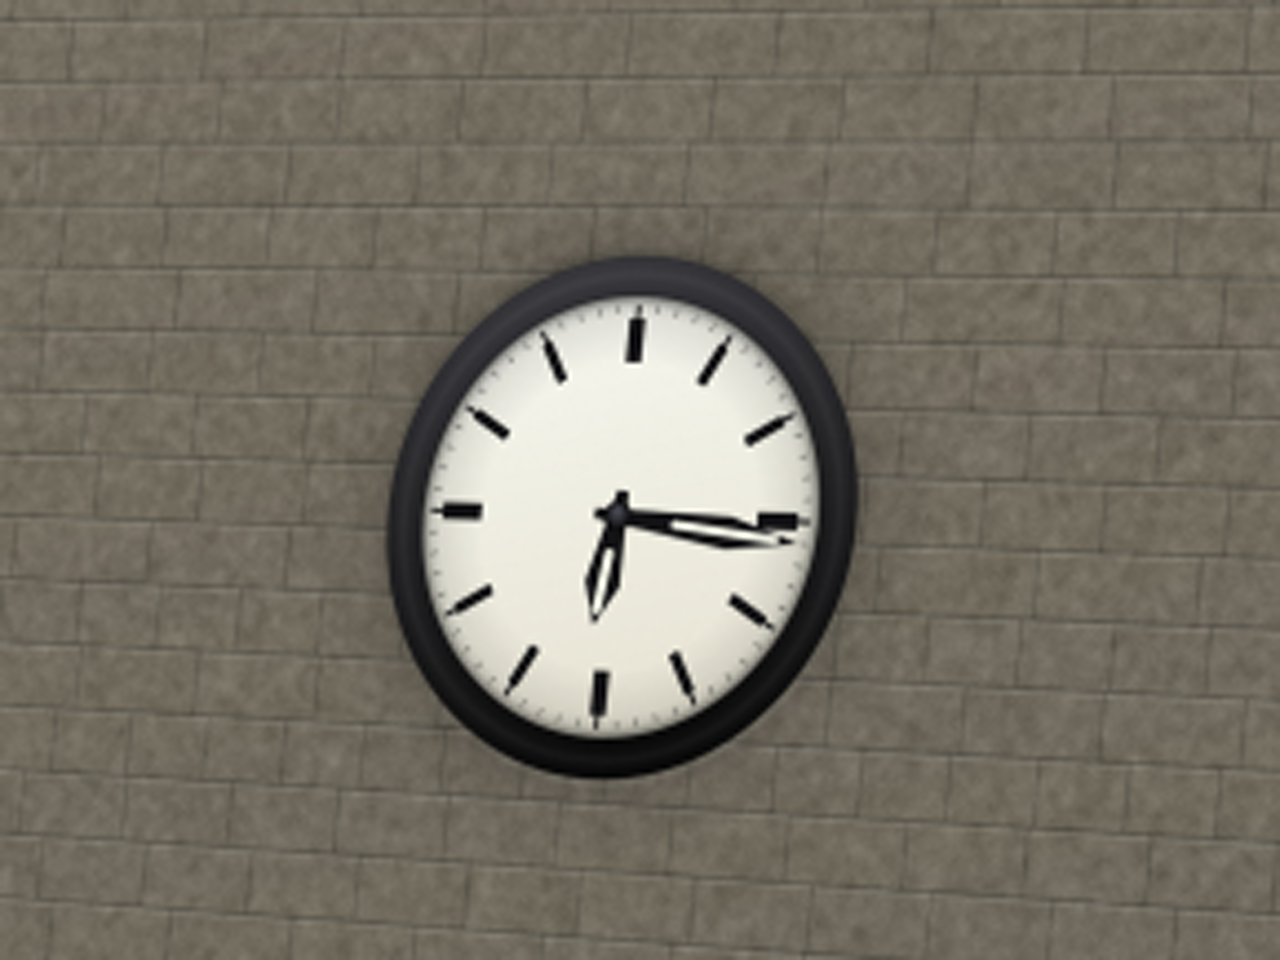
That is h=6 m=16
